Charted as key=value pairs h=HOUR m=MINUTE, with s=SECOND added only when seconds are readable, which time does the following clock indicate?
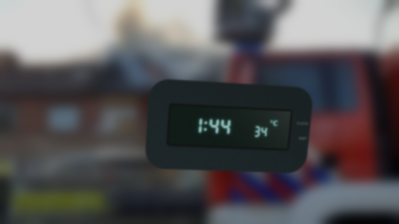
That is h=1 m=44
